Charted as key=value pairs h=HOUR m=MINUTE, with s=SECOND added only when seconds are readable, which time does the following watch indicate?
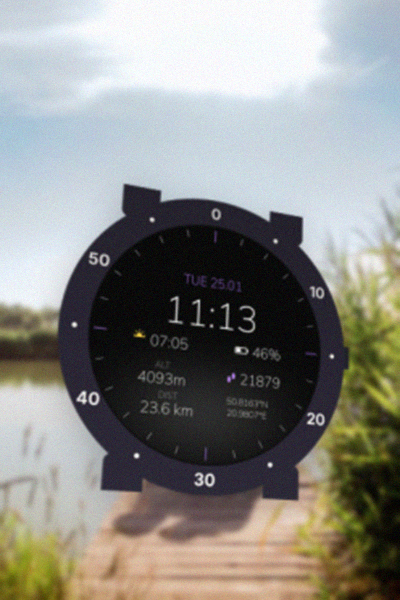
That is h=11 m=13
